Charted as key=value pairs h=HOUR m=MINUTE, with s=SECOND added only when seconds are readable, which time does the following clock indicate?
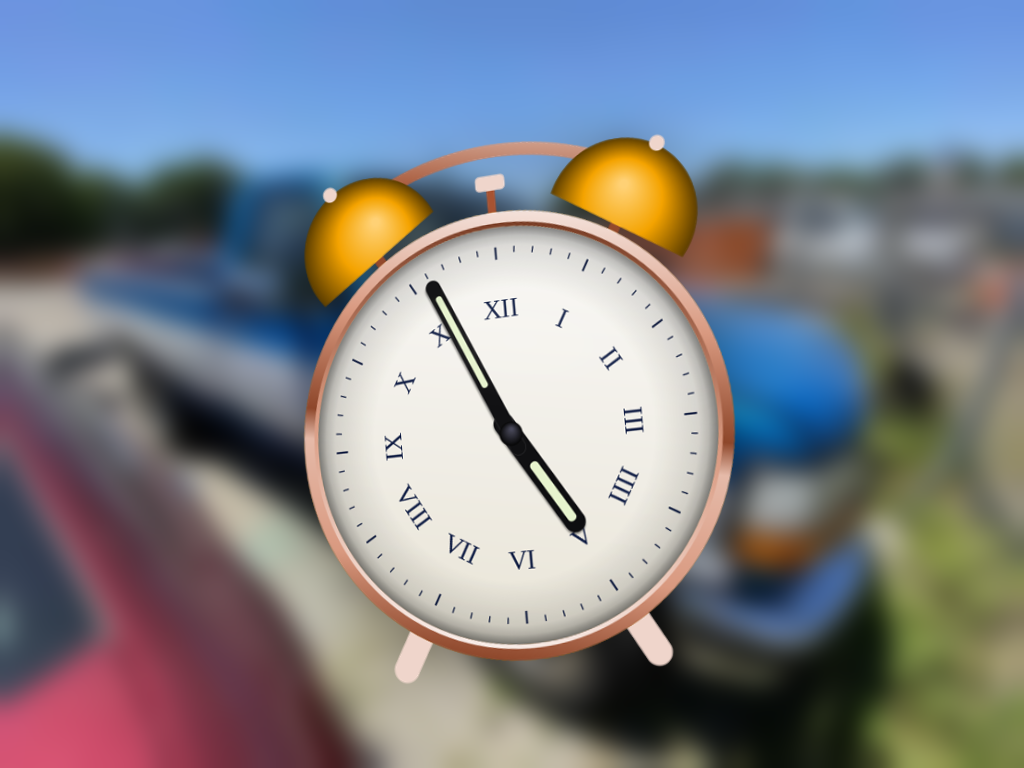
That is h=4 m=56
